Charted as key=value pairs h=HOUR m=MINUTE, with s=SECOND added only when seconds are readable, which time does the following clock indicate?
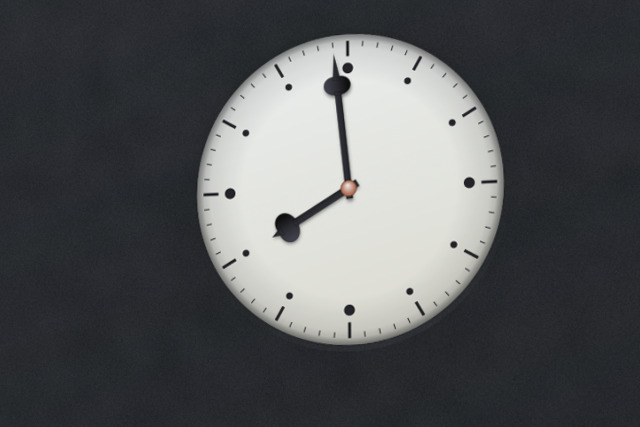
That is h=7 m=59
